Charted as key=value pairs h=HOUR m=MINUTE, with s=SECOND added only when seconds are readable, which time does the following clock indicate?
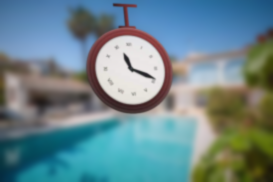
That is h=11 m=19
